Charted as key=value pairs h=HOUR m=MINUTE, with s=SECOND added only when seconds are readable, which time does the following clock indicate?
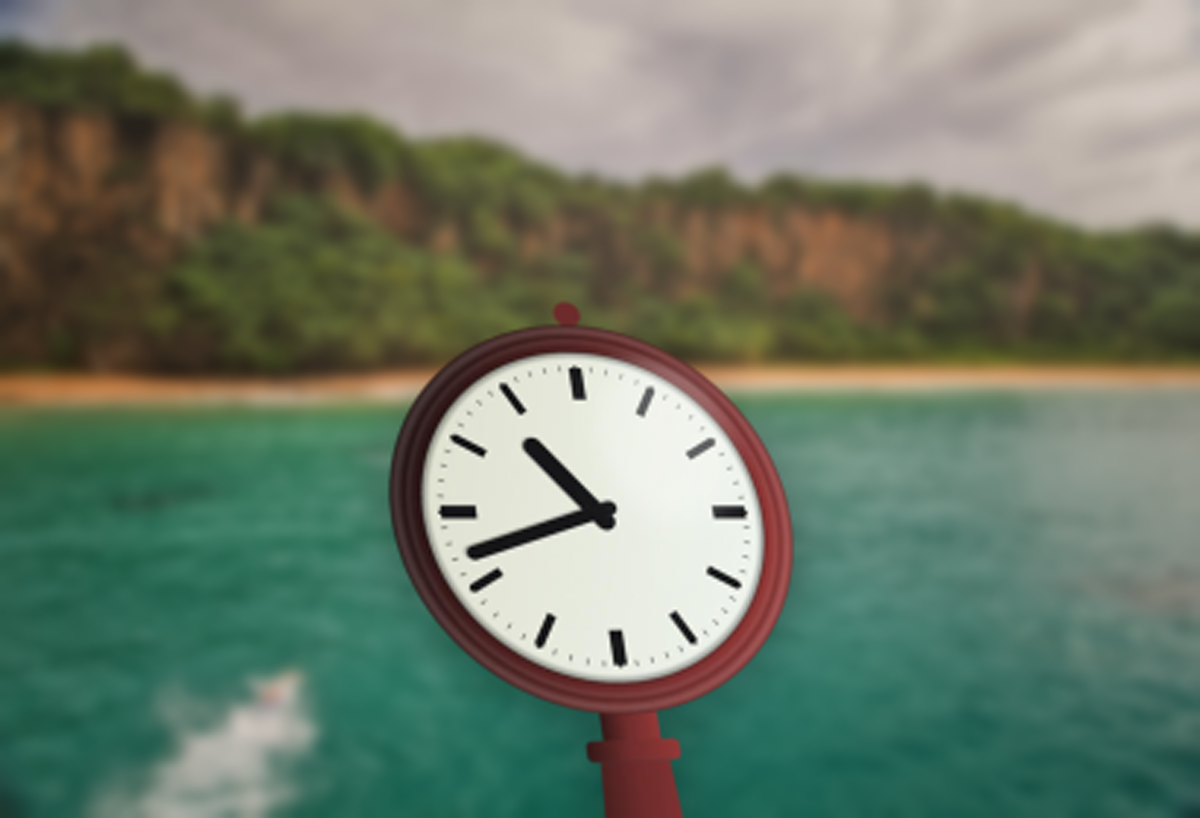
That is h=10 m=42
